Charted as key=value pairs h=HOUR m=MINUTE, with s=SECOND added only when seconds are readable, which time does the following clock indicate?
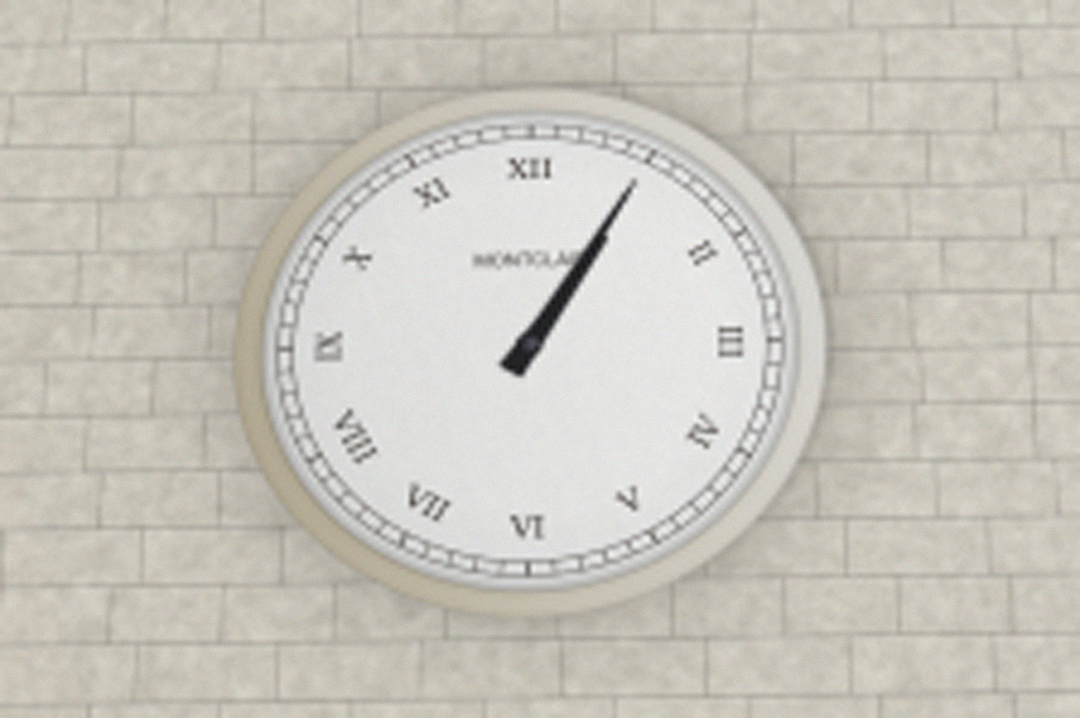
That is h=1 m=5
